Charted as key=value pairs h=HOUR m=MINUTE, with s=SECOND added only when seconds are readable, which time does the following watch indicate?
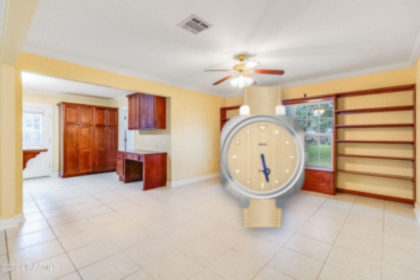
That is h=5 m=28
